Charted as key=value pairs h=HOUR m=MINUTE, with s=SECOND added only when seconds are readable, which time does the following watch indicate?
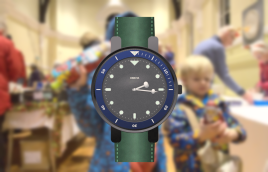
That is h=2 m=16
